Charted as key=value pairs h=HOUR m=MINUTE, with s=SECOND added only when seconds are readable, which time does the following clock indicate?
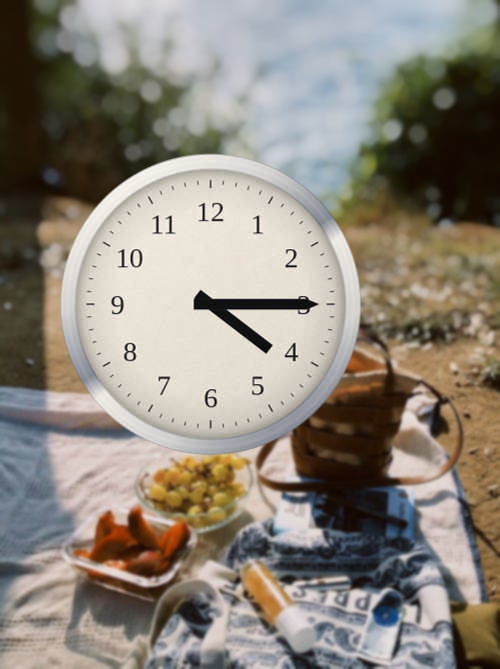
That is h=4 m=15
